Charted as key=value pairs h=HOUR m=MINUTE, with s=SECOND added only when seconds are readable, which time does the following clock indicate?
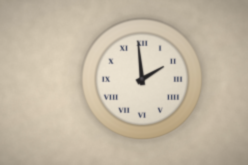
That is h=1 m=59
